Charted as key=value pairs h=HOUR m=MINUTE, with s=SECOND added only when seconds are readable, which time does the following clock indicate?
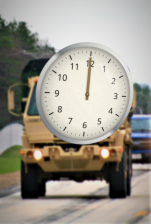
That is h=12 m=0
